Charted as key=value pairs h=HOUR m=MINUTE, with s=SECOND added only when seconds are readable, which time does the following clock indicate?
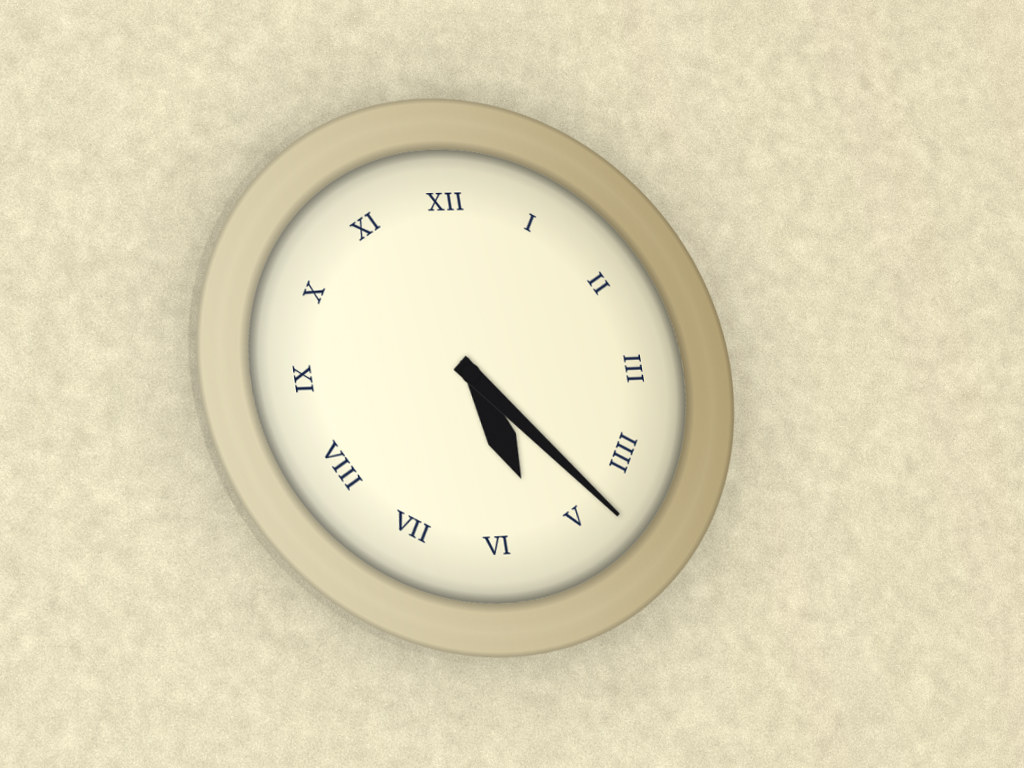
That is h=5 m=23
